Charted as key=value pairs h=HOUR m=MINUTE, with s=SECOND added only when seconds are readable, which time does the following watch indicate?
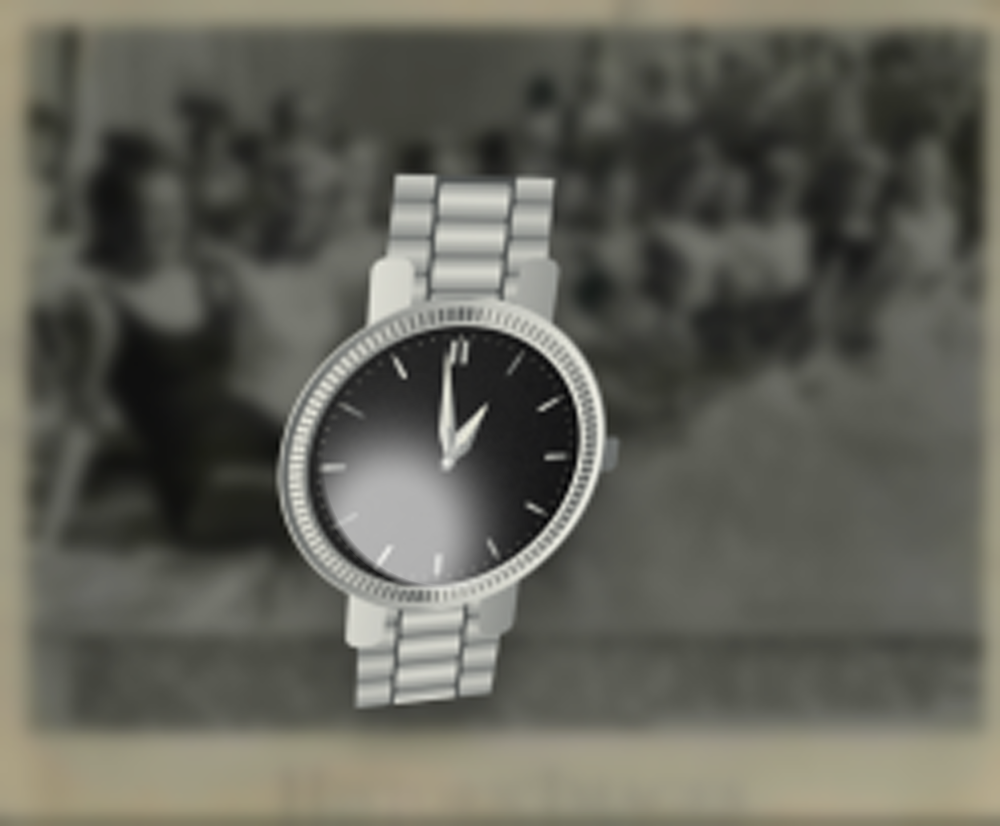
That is h=12 m=59
